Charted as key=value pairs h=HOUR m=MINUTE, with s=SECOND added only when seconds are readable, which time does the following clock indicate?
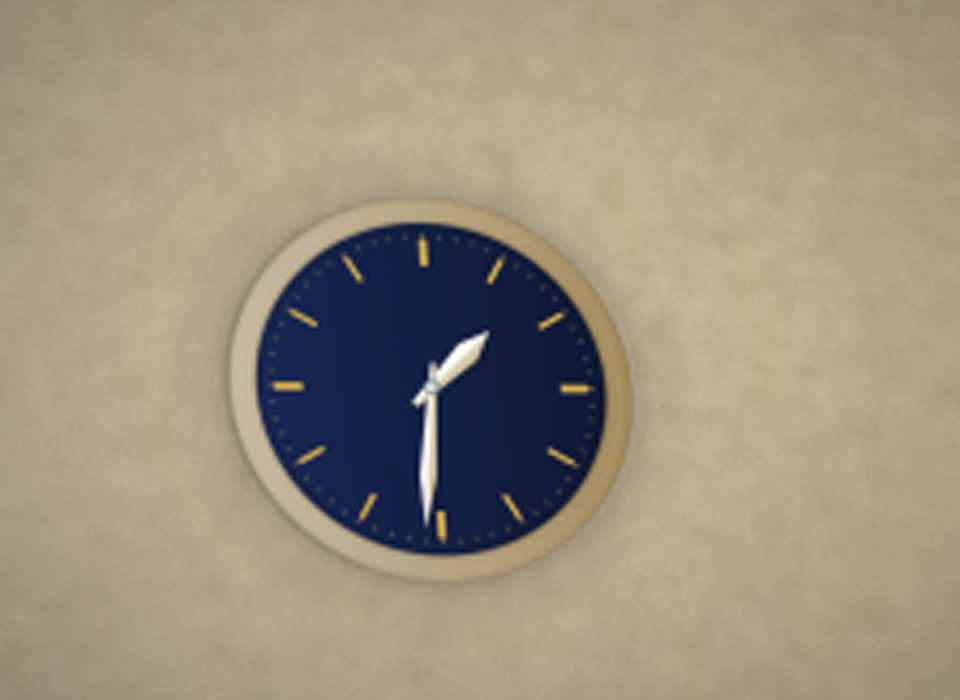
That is h=1 m=31
